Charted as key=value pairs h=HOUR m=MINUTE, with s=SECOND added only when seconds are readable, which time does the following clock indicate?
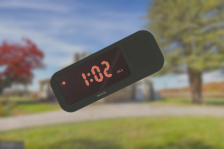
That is h=1 m=2
